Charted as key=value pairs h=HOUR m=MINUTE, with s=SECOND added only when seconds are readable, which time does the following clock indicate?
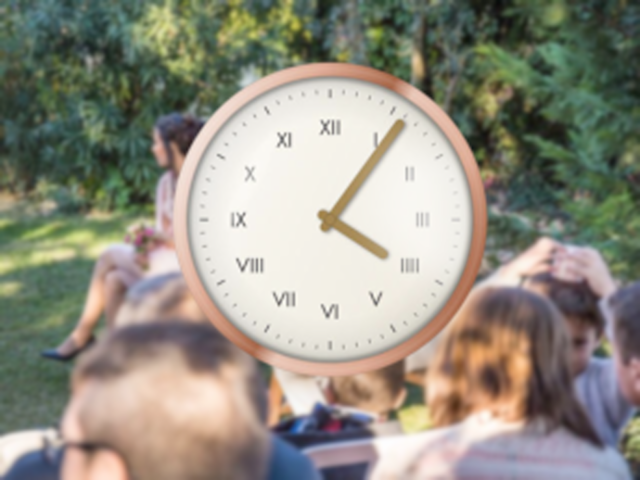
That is h=4 m=6
